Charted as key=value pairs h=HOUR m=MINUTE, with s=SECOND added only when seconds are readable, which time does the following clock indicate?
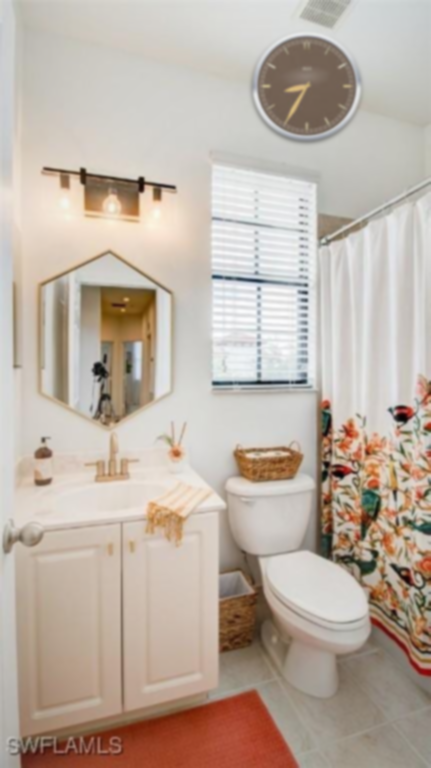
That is h=8 m=35
